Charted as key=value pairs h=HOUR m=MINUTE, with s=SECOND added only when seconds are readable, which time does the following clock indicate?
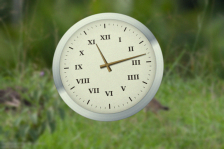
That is h=11 m=13
